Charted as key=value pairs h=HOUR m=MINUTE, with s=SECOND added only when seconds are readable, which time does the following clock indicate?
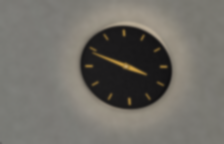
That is h=3 m=49
